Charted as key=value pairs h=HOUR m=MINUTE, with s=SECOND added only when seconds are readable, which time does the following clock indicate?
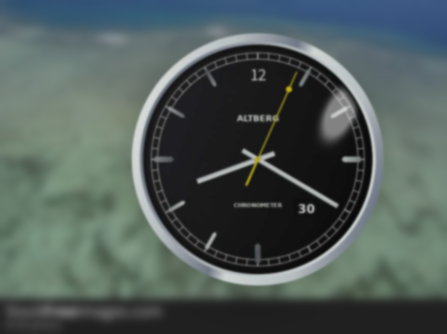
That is h=8 m=20 s=4
